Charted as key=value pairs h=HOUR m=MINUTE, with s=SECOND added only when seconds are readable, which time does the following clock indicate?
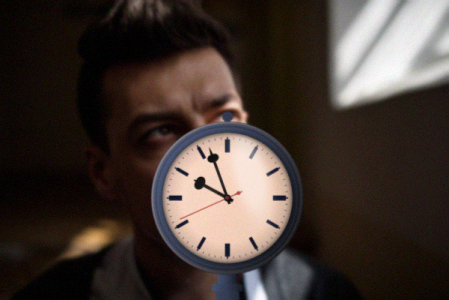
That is h=9 m=56 s=41
